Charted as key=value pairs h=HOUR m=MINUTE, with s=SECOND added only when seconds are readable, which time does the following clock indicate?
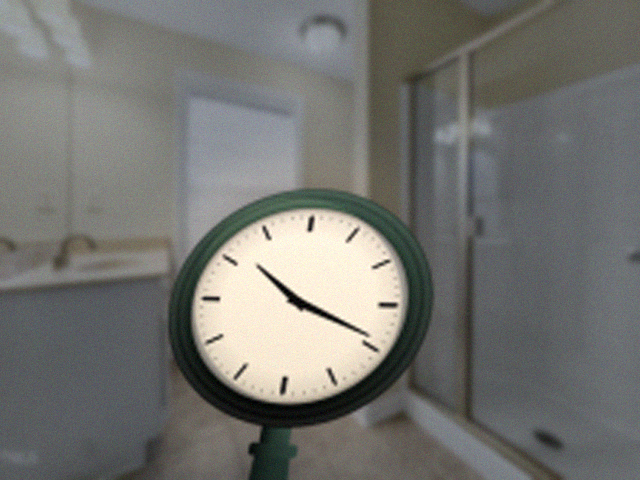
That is h=10 m=19
